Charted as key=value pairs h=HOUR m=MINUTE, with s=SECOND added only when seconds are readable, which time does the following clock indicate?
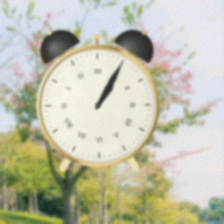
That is h=1 m=5
